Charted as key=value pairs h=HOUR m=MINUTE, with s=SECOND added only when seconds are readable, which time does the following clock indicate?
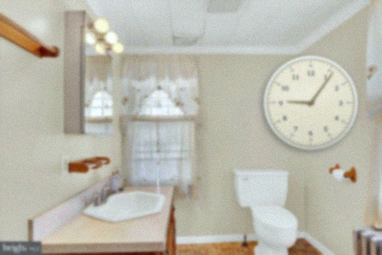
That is h=9 m=6
